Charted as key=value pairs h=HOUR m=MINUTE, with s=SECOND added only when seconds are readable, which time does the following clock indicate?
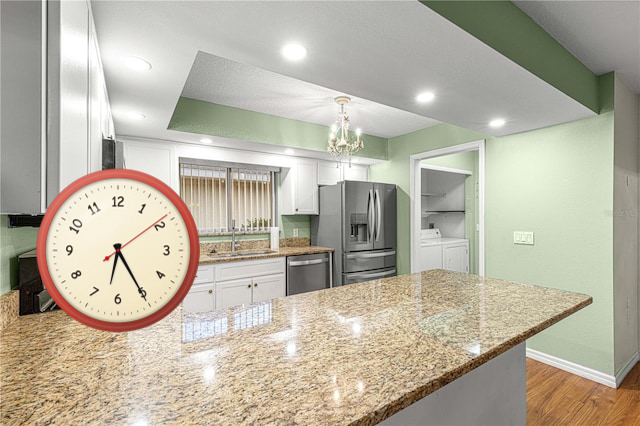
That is h=6 m=25 s=9
